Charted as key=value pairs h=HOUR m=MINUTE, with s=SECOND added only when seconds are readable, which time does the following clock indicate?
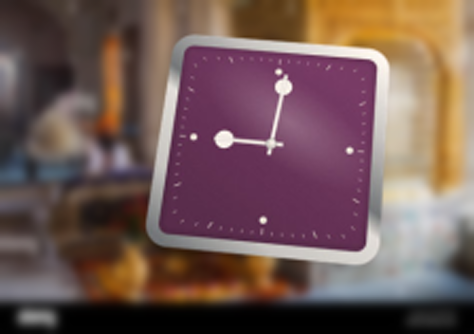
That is h=9 m=1
